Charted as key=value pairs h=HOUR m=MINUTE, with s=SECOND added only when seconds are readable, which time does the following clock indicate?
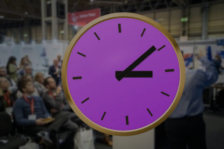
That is h=3 m=9
